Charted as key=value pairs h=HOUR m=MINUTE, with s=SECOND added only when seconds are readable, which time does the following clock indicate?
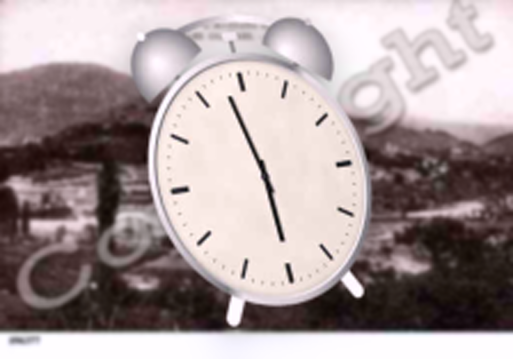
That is h=5 m=58
